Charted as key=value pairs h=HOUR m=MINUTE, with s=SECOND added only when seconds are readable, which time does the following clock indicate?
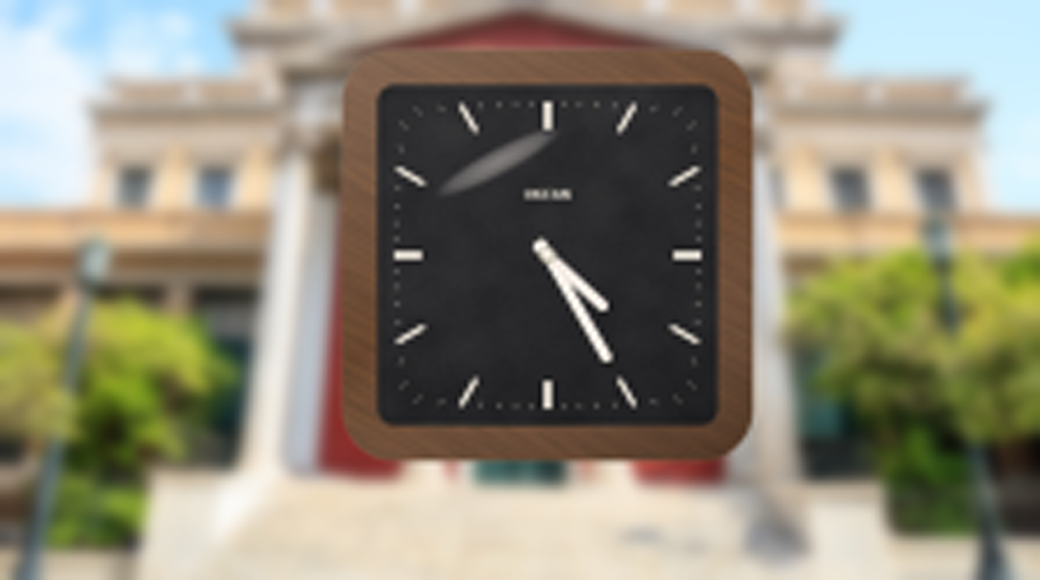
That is h=4 m=25
